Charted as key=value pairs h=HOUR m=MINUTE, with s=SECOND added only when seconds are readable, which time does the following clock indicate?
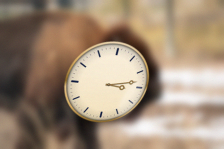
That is h=3 m=13
